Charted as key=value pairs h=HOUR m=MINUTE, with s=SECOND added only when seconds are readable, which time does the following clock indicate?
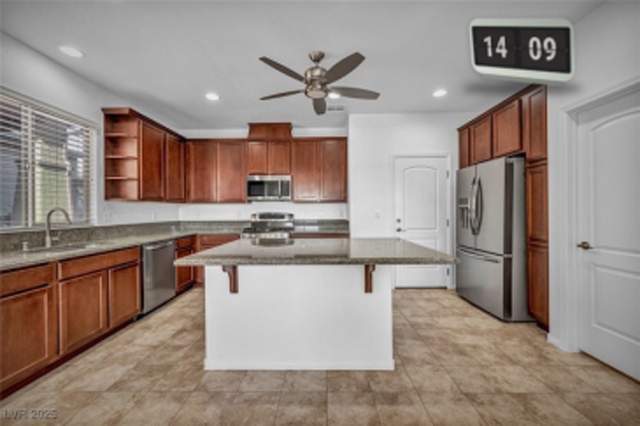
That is h=14 m=9
